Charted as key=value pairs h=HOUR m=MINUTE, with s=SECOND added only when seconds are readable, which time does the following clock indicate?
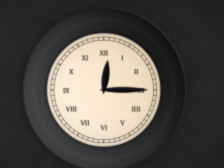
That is h=12 m=15
